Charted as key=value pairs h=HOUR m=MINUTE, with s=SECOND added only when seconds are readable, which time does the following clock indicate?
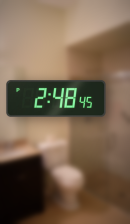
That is h=2 m=48 s=45
